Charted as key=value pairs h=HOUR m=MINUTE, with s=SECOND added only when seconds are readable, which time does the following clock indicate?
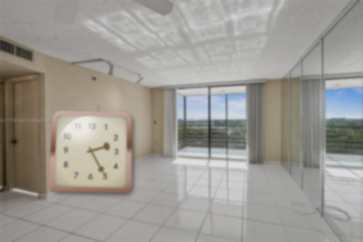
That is h=2 m=25
